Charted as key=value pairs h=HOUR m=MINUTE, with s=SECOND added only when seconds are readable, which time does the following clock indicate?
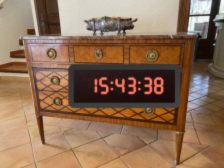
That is h=15 m=43 s=38
